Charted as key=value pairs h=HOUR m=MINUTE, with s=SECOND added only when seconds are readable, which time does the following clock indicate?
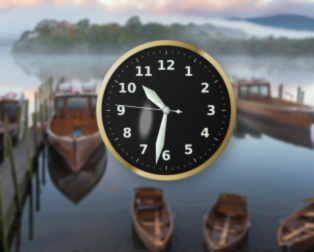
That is h=10 m=31 s=46
